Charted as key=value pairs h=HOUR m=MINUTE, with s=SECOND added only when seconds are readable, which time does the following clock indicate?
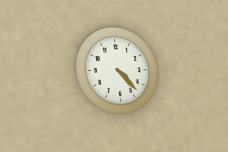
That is h=4 m=23
